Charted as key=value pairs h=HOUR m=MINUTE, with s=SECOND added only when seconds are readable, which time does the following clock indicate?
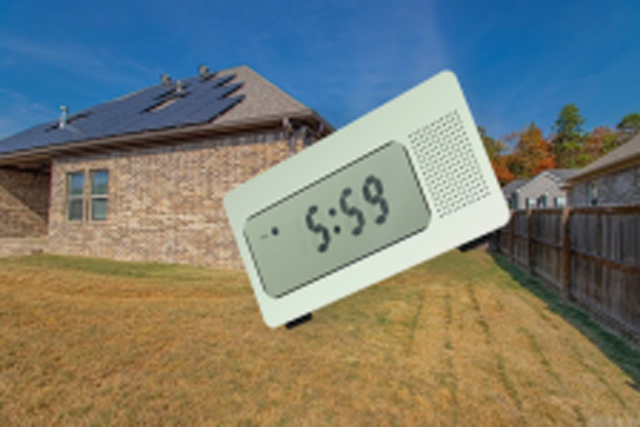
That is h=5 m=59
